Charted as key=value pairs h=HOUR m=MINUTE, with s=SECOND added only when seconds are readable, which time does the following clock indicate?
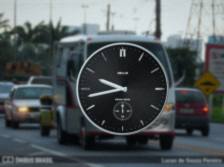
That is h=9 m=43
